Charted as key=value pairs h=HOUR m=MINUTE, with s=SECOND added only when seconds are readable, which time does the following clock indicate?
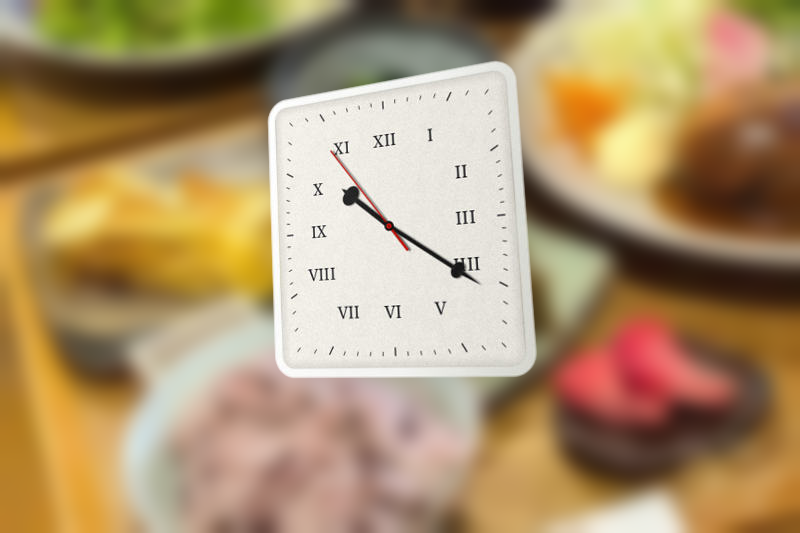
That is h=10 m=20 s=54
